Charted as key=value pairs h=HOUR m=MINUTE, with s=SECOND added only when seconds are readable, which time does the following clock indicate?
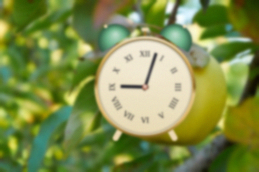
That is h=9 m=3
